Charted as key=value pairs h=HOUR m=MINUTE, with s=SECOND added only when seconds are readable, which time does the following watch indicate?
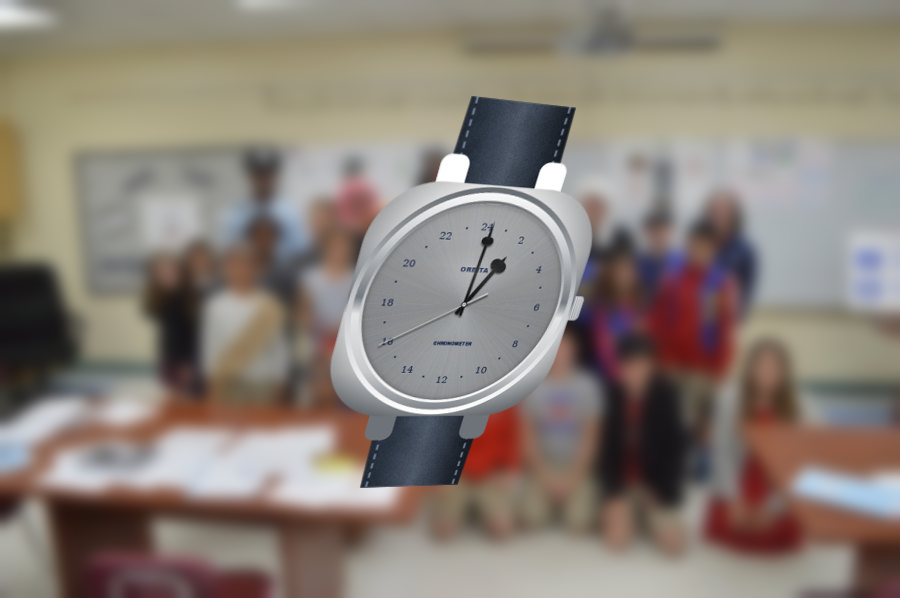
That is h=2 m=0 s=40
